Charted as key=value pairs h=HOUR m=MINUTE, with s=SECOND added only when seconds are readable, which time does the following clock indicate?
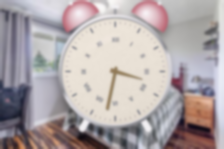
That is h=3 m=32
